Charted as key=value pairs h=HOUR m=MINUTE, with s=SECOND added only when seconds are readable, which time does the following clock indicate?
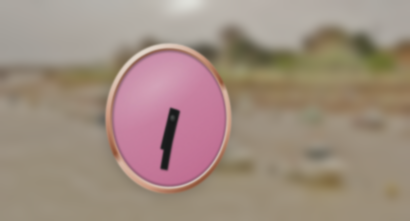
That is h=6 m=32
